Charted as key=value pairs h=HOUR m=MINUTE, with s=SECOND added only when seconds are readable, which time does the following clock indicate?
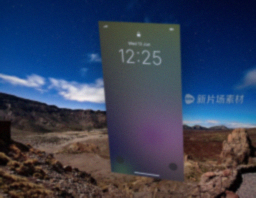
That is h=12 m=25
